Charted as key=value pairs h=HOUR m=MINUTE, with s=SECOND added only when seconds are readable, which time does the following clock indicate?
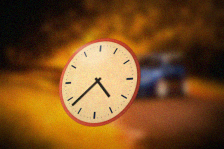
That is h=4 m=38
